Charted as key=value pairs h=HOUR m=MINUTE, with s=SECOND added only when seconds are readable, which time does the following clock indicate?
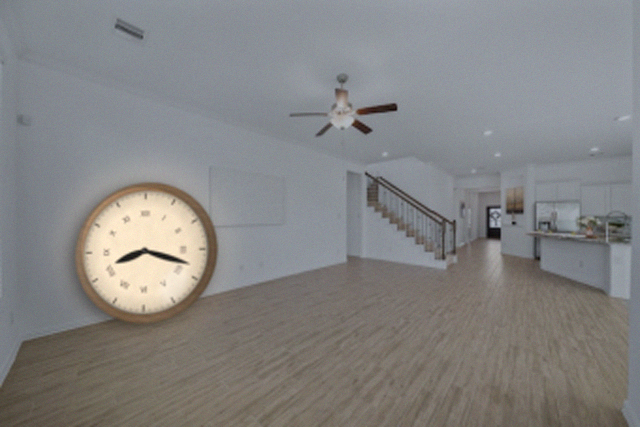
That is h=8 m=18
